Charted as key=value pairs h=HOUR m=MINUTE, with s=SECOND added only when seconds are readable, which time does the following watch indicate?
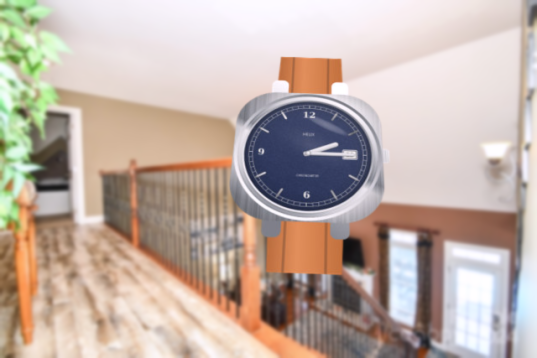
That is h=2 m=15
